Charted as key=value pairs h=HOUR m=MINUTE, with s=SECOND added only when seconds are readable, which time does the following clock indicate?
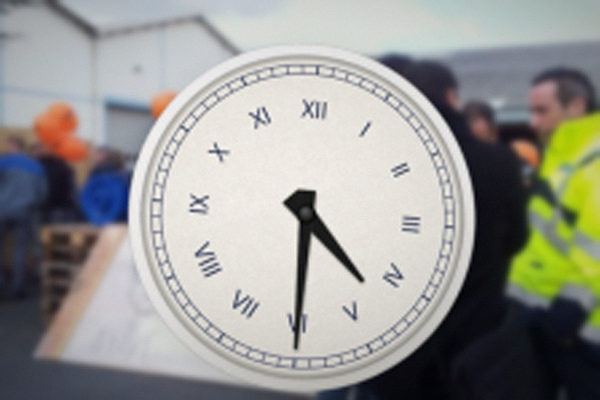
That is h=4 m=30
